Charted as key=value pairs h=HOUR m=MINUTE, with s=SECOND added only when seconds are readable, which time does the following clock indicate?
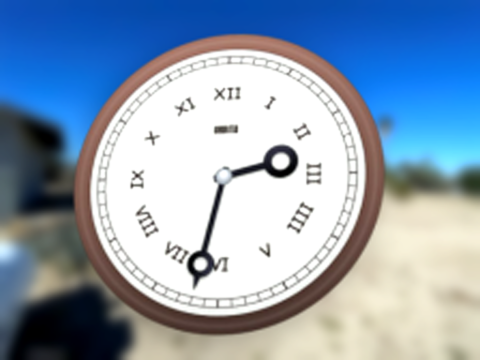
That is h=2 m=32
